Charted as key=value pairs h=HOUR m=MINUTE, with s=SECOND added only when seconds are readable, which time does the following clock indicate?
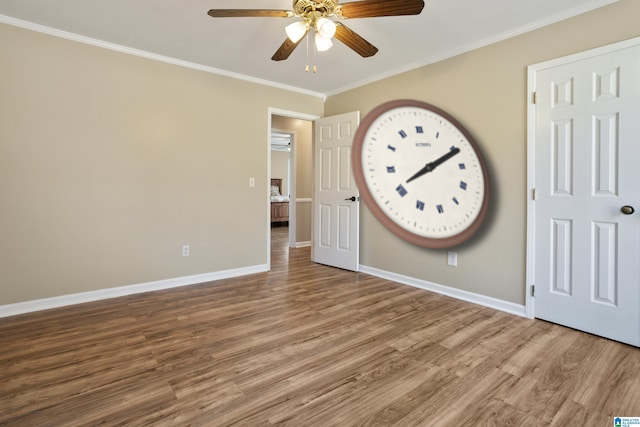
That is h=8 m=11
